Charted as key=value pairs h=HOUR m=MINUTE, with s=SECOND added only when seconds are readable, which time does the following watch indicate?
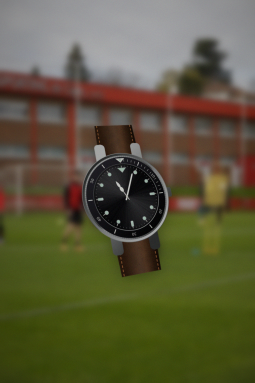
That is h=11 m=4
